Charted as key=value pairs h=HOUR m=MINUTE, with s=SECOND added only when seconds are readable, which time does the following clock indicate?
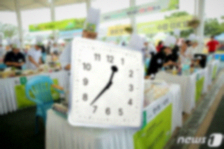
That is h=12 m=37
